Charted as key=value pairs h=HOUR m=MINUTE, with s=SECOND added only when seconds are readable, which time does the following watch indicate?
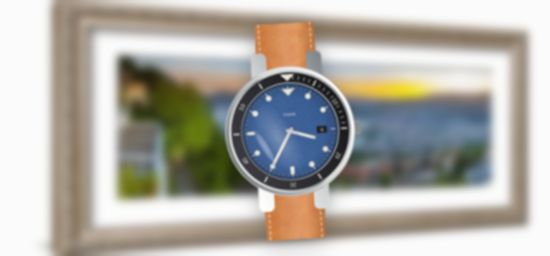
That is h=3 m=35
